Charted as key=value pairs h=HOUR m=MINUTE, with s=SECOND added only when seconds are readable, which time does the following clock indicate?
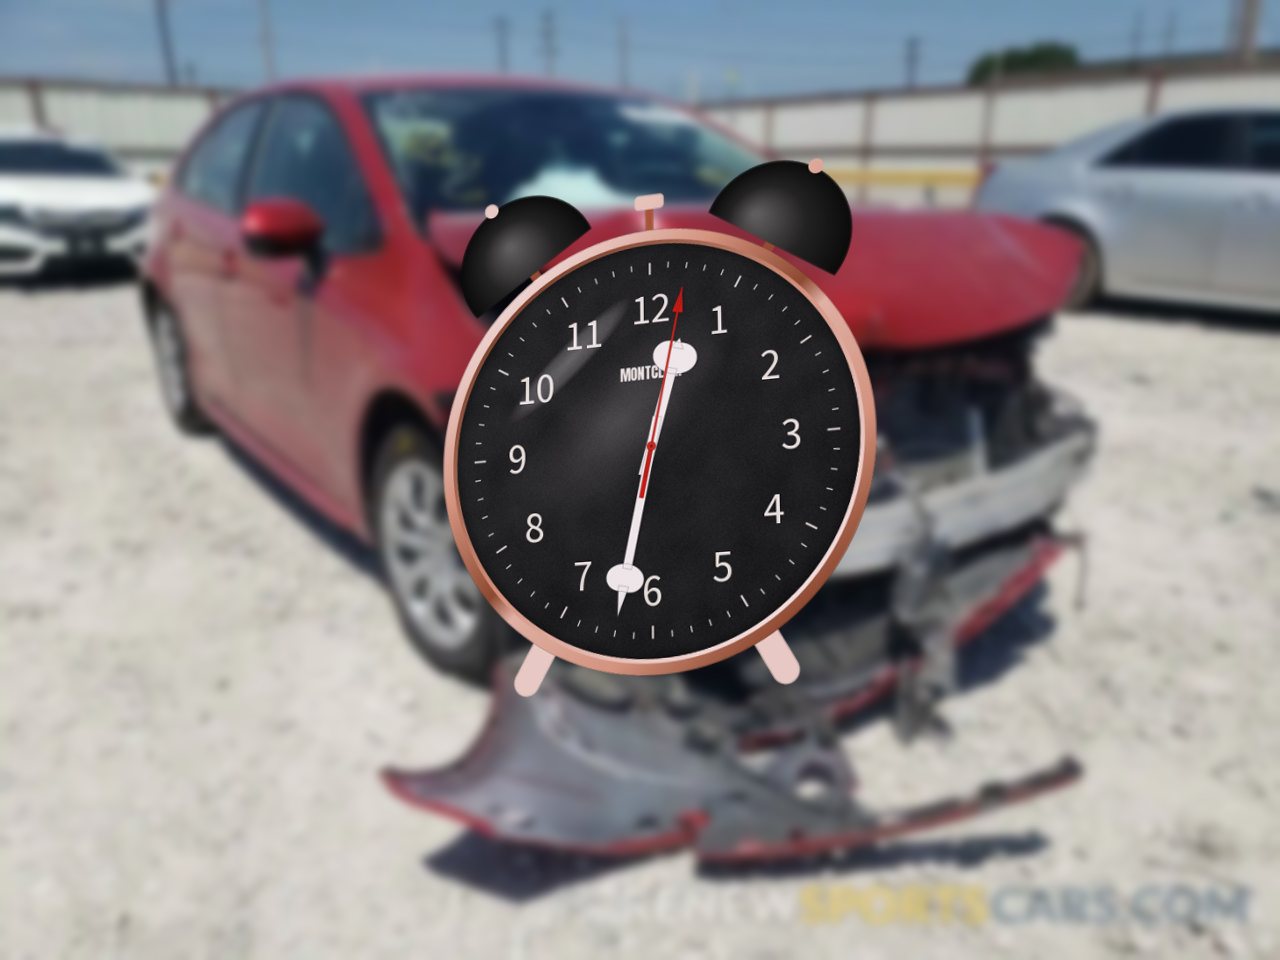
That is h=12 m=32 s=2
